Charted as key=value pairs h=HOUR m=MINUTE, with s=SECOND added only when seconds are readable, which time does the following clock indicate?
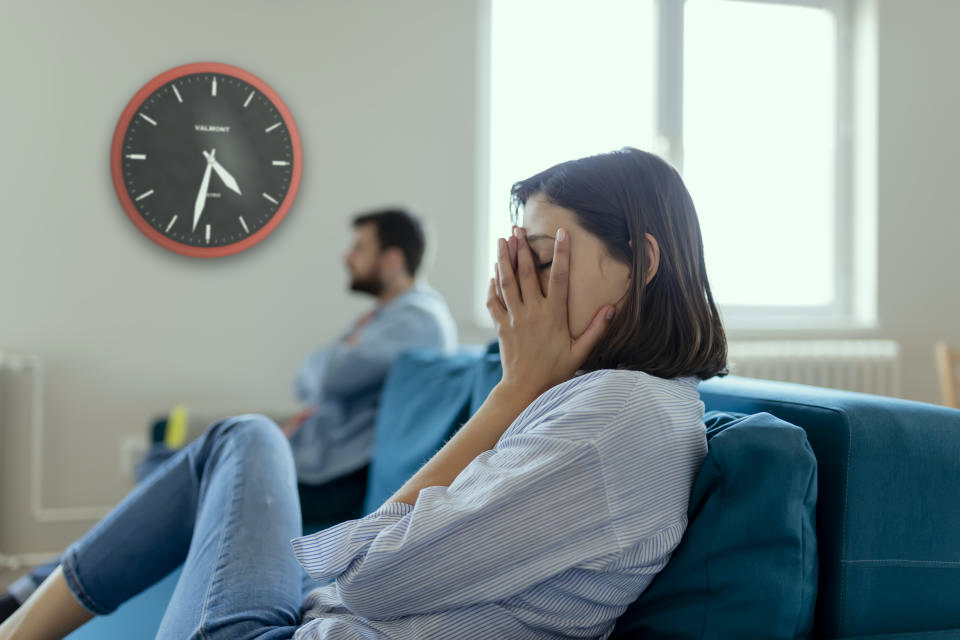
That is h=4 m=32
